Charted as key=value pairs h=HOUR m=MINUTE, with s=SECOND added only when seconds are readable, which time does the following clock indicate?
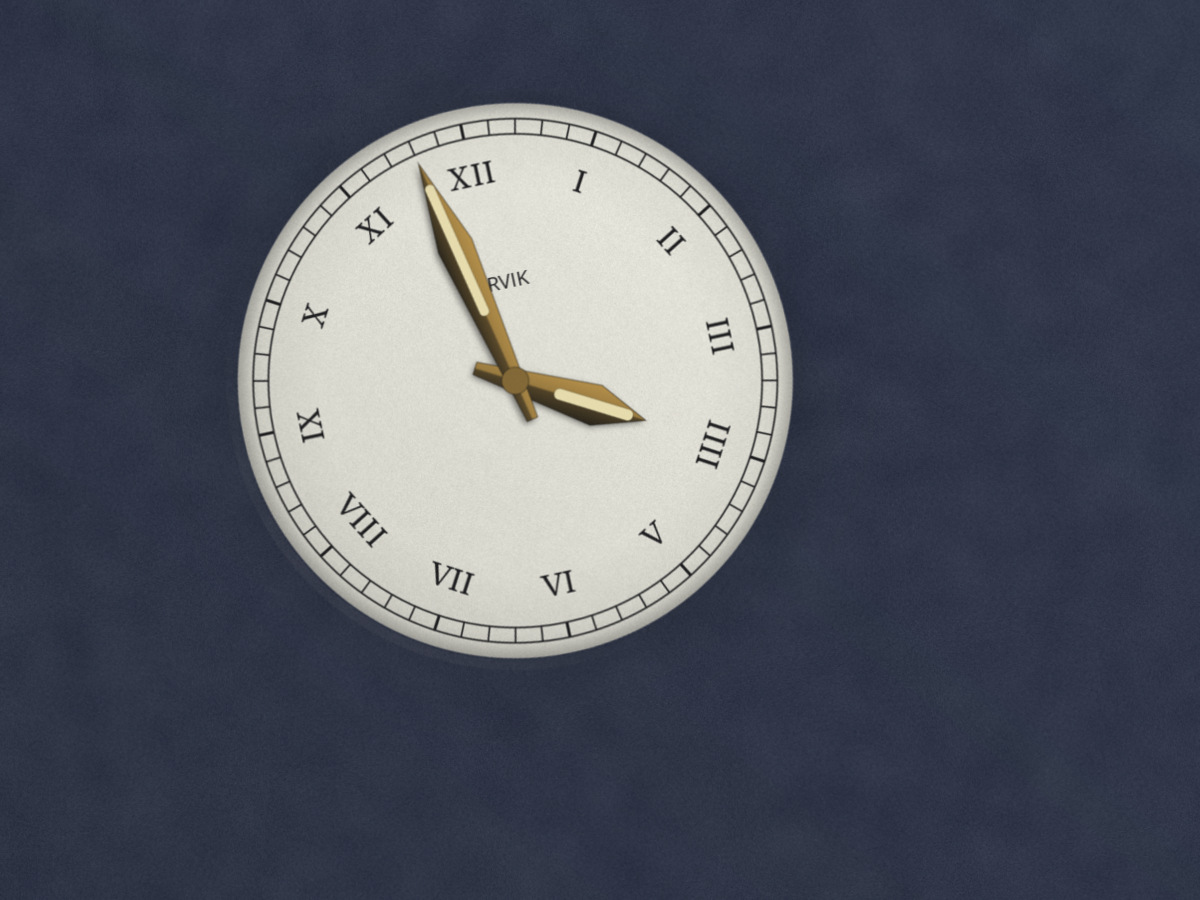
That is h=3 m=58
